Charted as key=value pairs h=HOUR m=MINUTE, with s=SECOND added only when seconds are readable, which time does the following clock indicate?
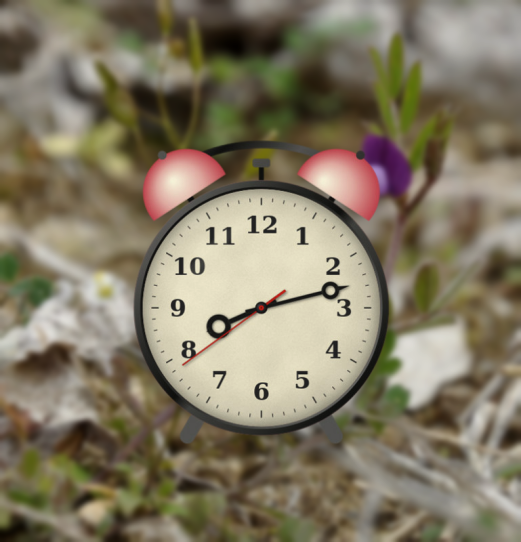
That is h=8 m=12 s=39
